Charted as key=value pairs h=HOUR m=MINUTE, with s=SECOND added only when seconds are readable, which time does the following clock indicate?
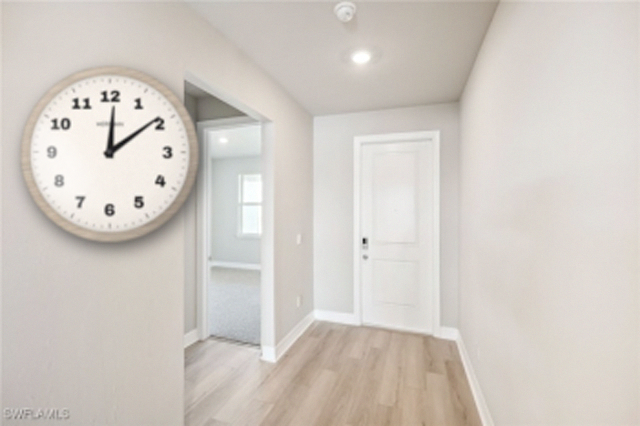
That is h=12 m=9
